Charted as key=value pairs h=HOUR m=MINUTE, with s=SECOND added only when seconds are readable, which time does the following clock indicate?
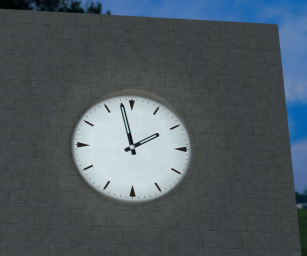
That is h=1 m=58
